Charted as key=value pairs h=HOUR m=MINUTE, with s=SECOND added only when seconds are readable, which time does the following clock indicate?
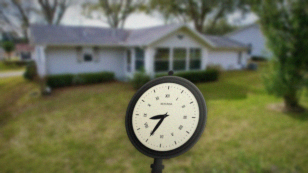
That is h=8 m=35
